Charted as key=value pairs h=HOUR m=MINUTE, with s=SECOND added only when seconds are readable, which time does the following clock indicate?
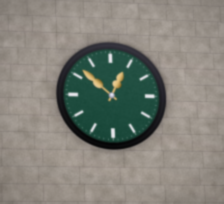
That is h=12 m=52
